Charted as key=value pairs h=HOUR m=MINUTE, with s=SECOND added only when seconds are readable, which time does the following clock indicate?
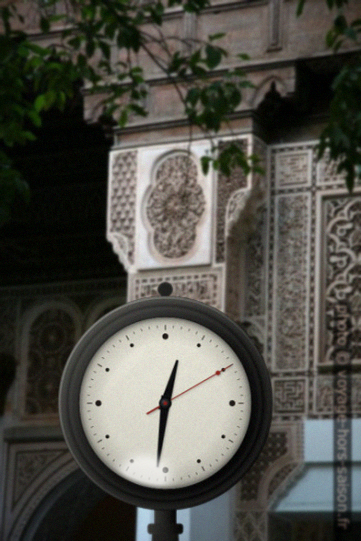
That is h=12 m=31 s=10
